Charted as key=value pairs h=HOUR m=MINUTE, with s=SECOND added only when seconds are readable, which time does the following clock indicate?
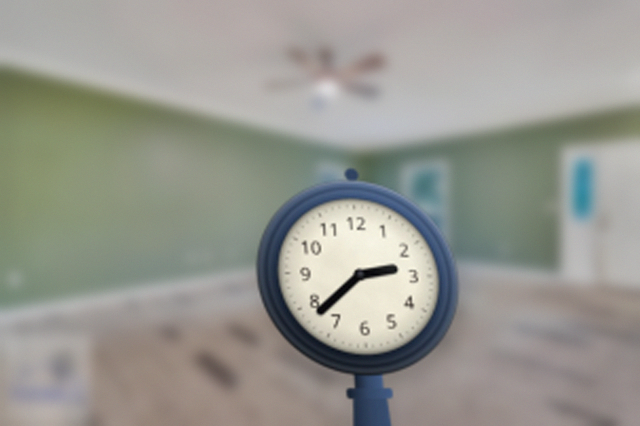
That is h=2 m=38
